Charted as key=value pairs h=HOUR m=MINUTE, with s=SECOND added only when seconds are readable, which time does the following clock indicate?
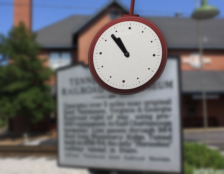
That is h=10 m=53
